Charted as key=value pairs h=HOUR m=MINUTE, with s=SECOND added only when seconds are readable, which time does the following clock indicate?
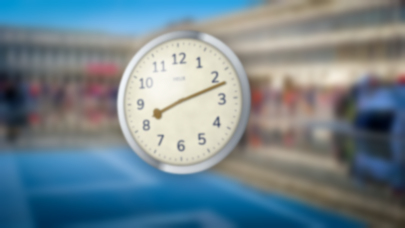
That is h=8 m=12
